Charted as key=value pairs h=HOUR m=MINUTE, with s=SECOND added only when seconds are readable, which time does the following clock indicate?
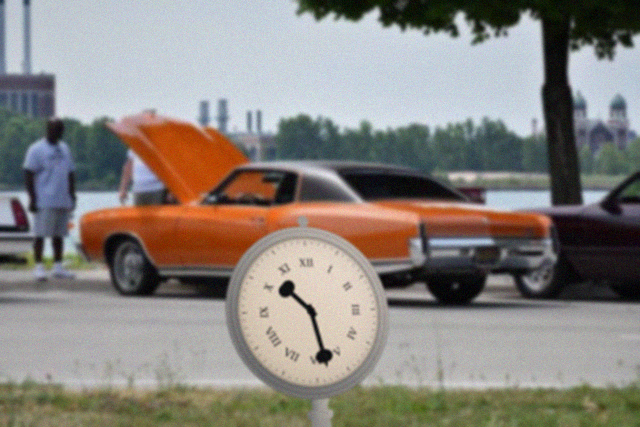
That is h=10 m=28
